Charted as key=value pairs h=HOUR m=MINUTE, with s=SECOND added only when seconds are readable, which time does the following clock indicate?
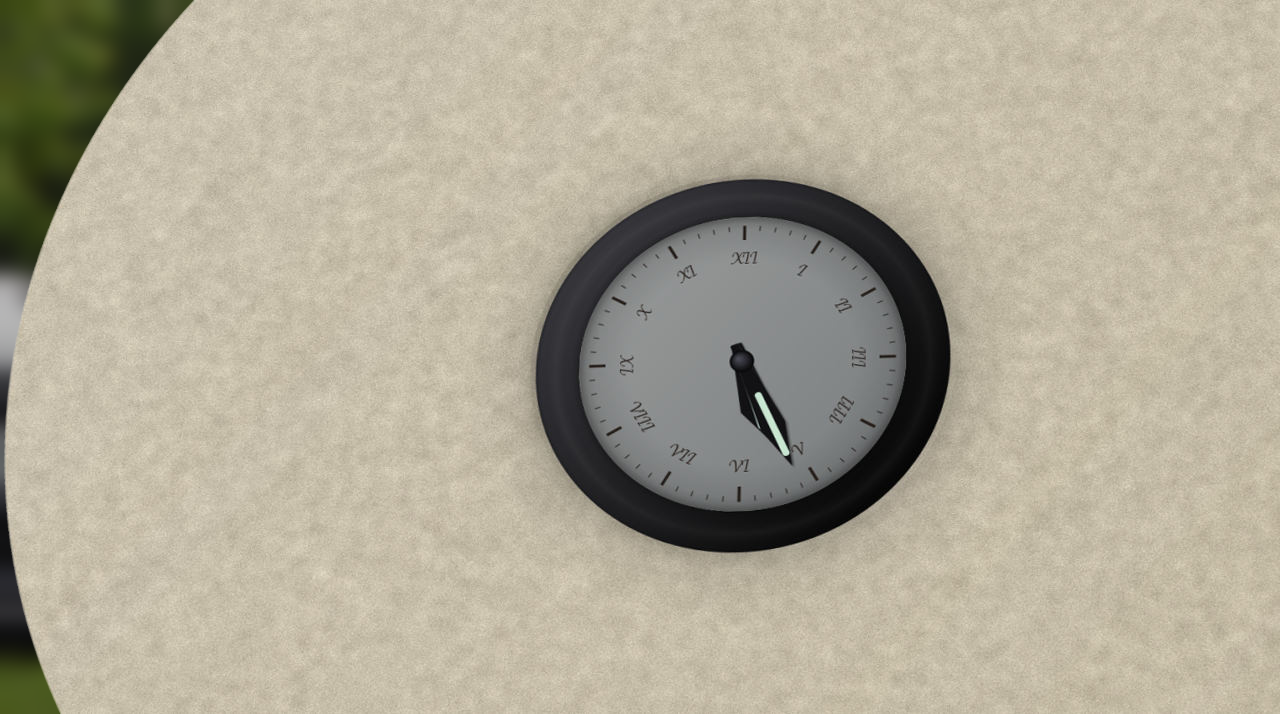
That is h=5 m=26
